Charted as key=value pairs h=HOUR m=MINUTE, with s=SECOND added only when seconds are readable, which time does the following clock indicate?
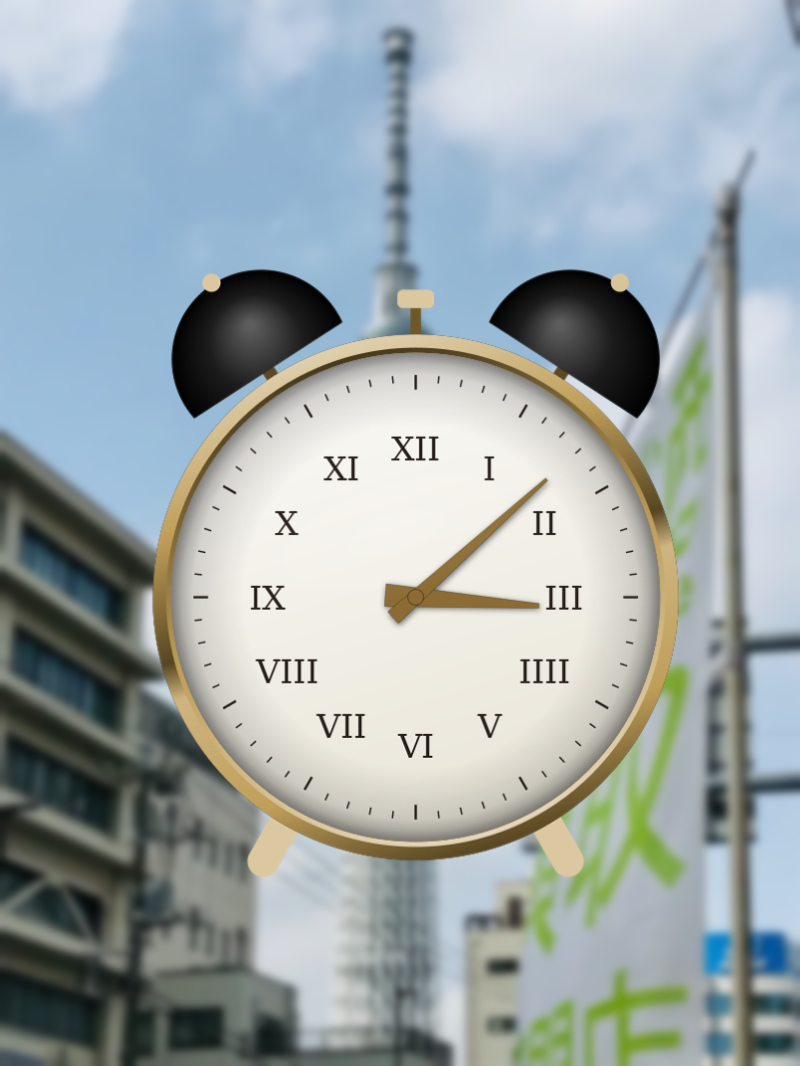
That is h=3 m=8
